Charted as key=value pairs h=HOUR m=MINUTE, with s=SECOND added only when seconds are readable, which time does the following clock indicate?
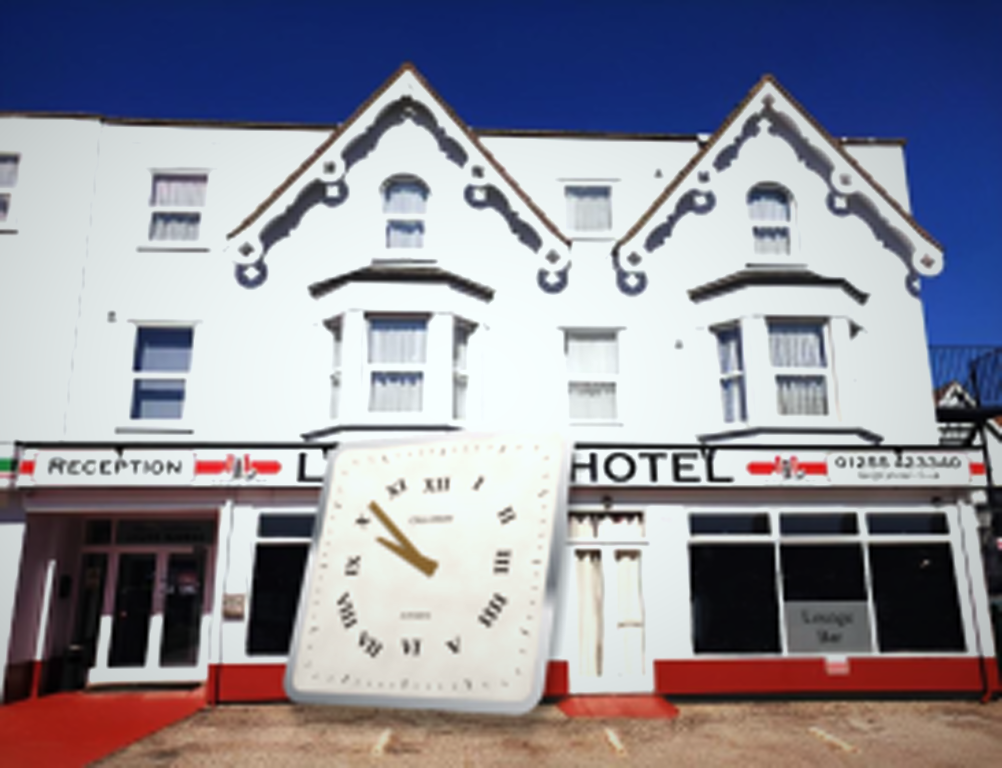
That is h=9 m=52
